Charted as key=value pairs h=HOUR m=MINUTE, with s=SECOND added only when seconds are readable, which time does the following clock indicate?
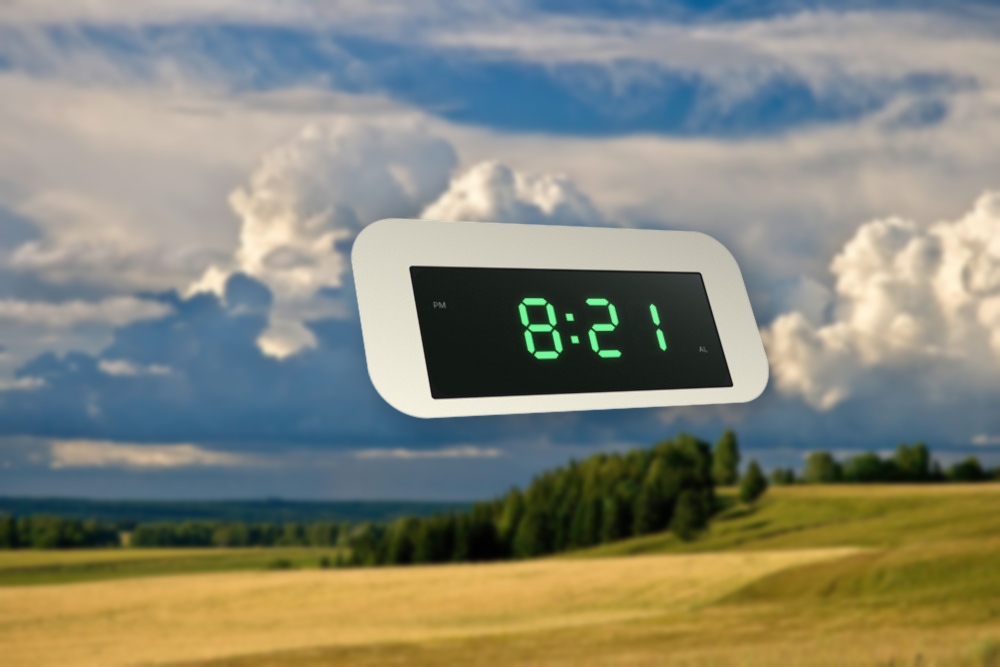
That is h=8 m=21
